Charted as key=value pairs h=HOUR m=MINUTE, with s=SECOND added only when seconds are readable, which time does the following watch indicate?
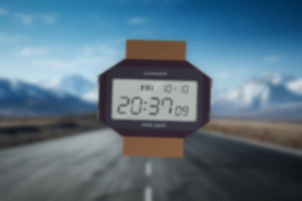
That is h=20 m=37
